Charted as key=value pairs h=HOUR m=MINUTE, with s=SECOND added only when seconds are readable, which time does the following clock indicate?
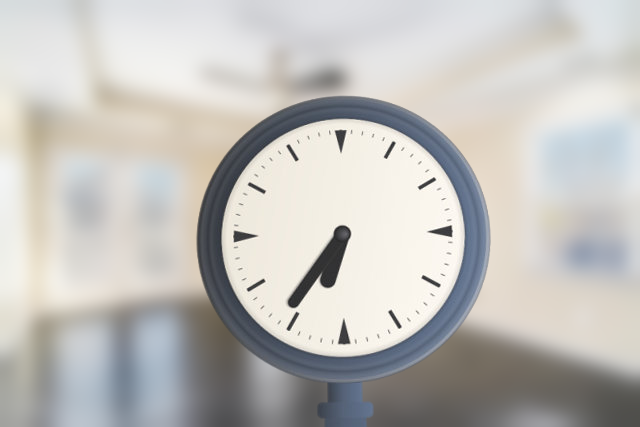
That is h=6 m=36
